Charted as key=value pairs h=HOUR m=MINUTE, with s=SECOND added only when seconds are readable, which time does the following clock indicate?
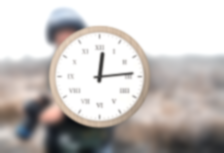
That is h=12 m=14
